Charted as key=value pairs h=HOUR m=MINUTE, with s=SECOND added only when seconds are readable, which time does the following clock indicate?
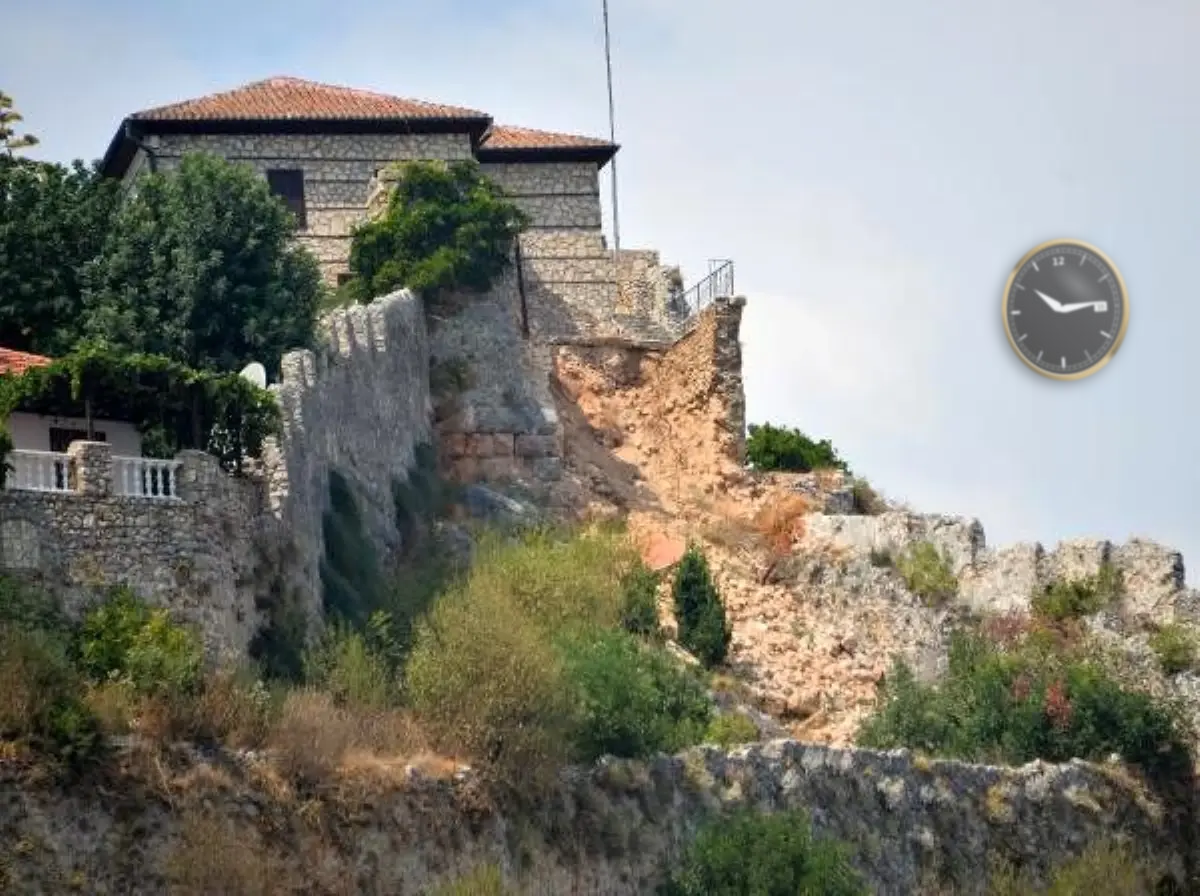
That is h=10 m=14
